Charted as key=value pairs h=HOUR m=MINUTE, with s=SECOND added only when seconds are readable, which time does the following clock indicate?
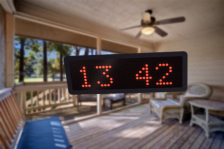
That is h=13 m=42
